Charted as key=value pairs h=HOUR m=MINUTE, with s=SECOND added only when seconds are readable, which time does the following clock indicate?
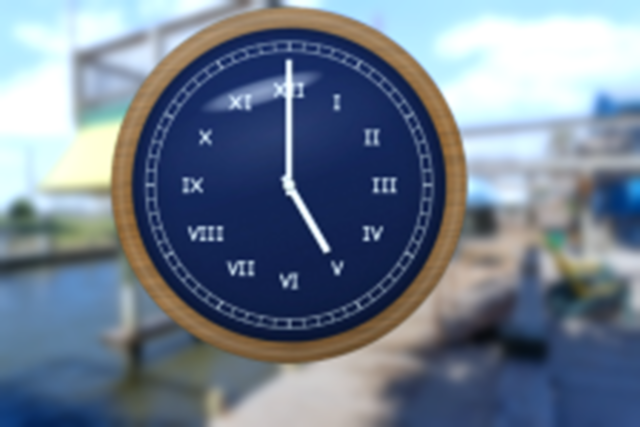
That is h=5 m=0
